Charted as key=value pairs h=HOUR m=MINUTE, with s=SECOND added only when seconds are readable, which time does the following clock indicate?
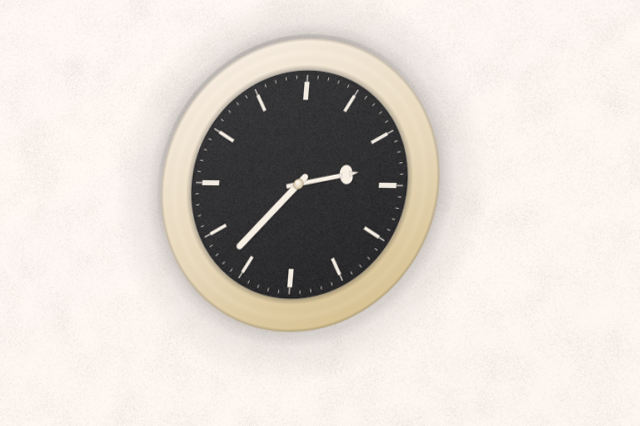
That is h=2 m=37
